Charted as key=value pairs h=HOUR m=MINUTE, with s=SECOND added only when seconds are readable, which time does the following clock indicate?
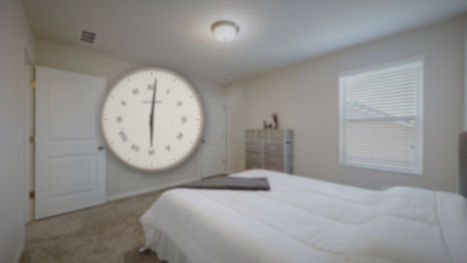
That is h=6 m=1
